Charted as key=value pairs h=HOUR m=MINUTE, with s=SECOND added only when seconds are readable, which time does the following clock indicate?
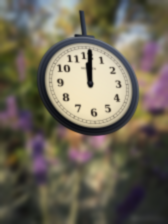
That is h=12 m=1
